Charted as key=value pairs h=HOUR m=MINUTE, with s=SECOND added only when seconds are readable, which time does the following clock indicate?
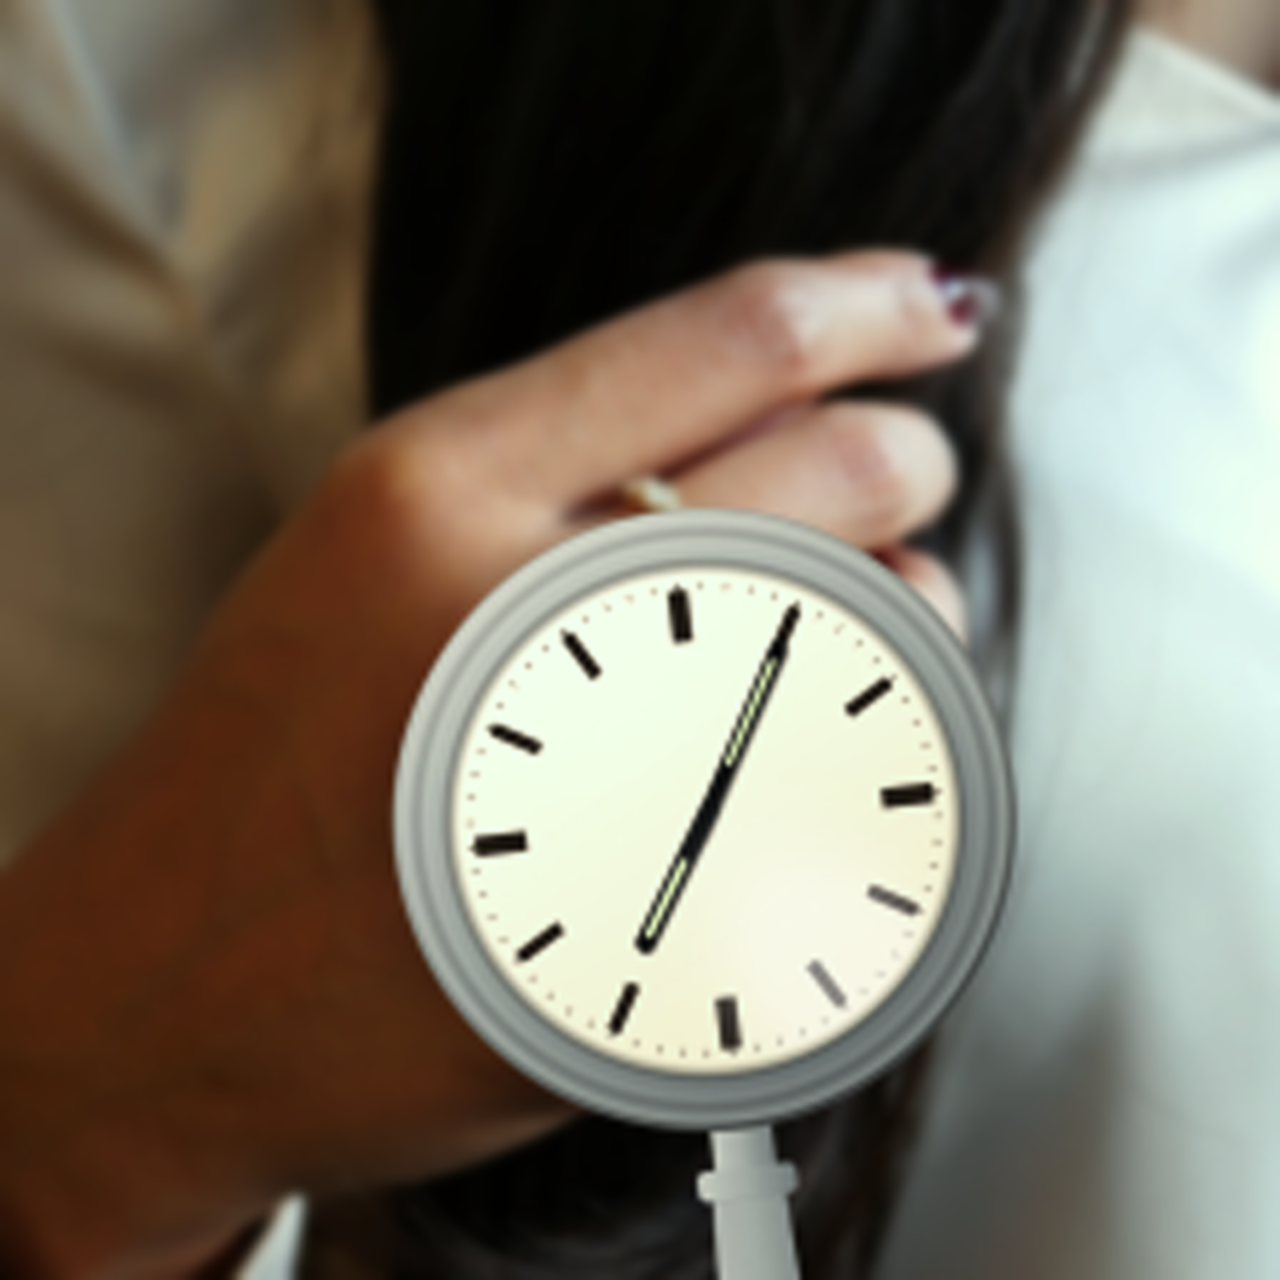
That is h=7 m=5
